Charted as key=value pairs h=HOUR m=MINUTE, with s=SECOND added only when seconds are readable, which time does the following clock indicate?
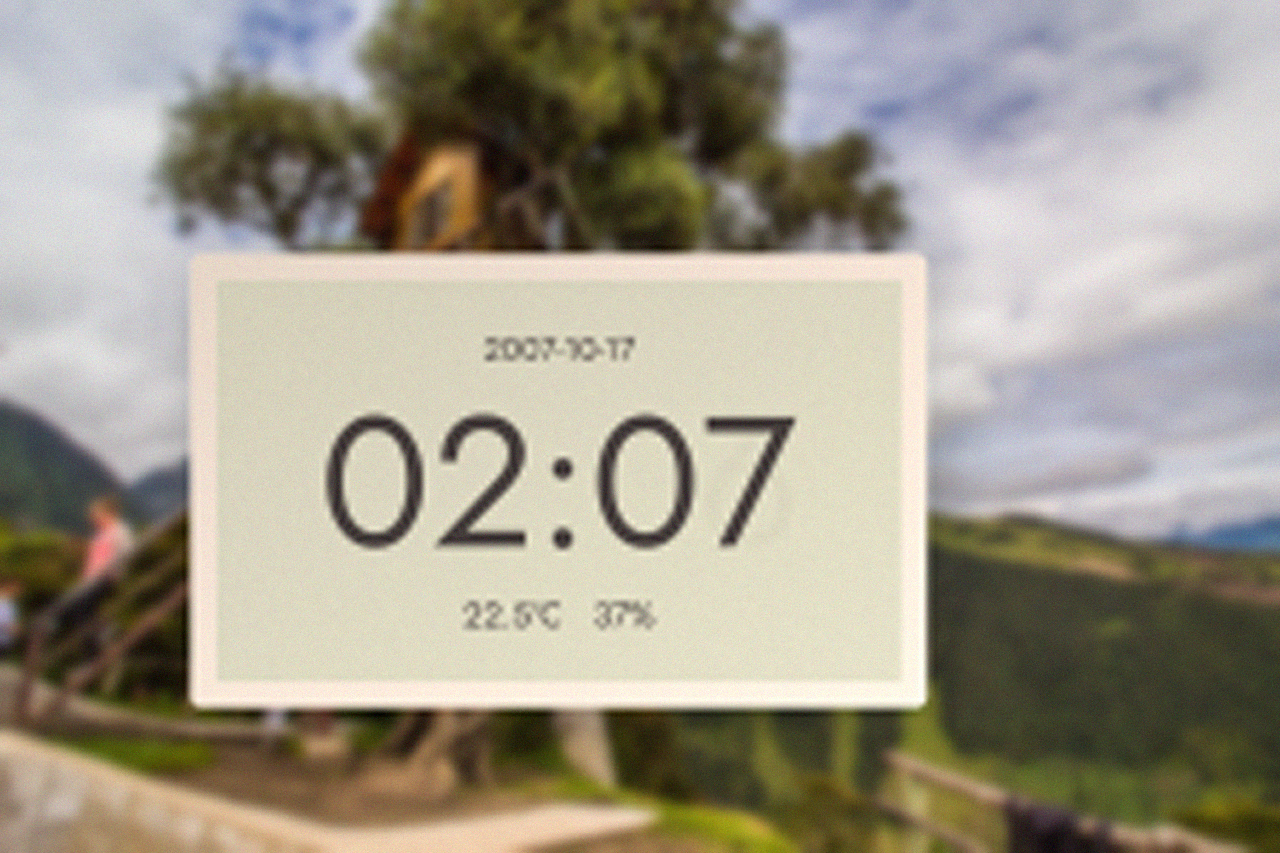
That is h=2 m=7
